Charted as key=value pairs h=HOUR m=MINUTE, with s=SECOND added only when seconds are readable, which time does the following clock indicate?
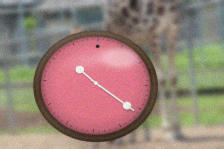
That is h=10 m=21
